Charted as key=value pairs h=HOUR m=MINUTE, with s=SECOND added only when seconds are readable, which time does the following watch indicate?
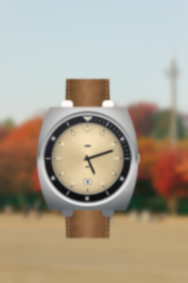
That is h=5 m=12
